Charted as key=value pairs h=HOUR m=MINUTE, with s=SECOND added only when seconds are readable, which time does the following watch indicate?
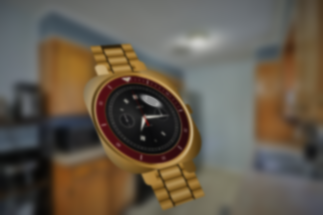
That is h=7 m=16
